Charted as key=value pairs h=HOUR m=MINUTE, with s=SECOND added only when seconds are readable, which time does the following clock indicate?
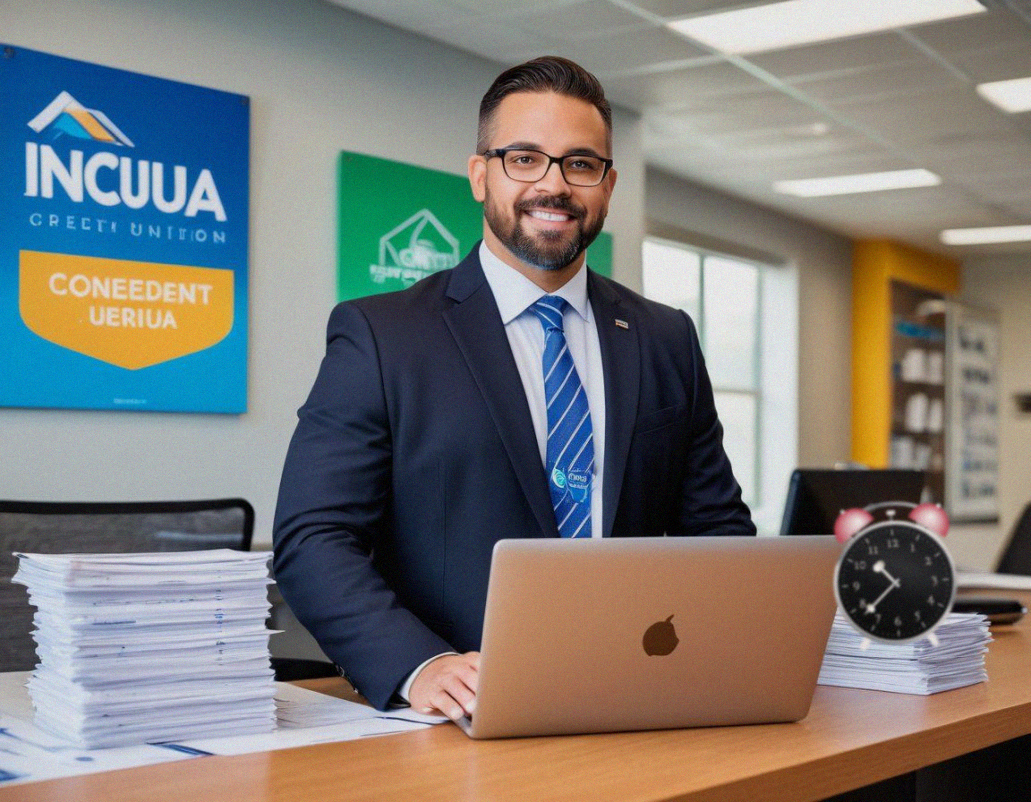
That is h=10 m=38
